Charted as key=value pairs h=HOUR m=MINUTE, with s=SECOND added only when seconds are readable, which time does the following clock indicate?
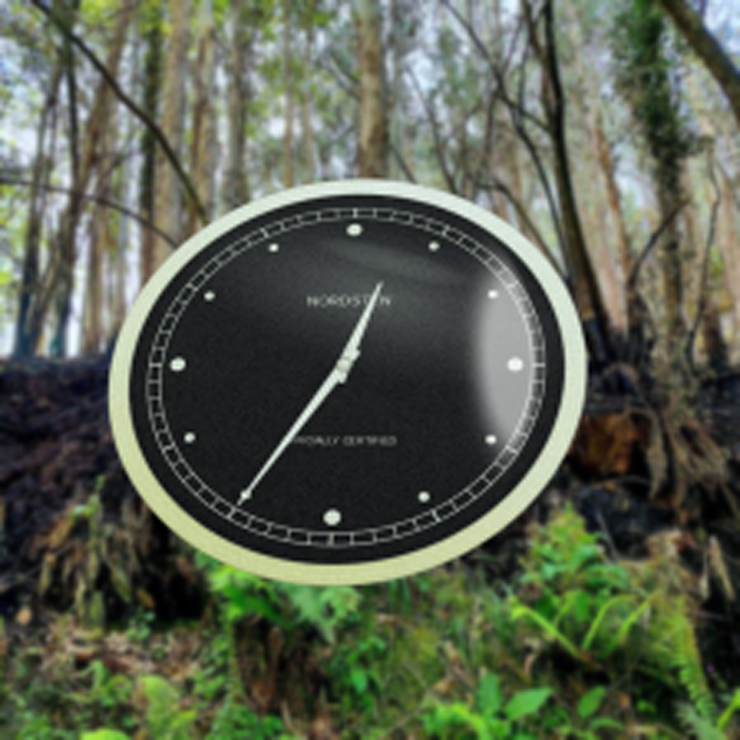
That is h=12 m=35
